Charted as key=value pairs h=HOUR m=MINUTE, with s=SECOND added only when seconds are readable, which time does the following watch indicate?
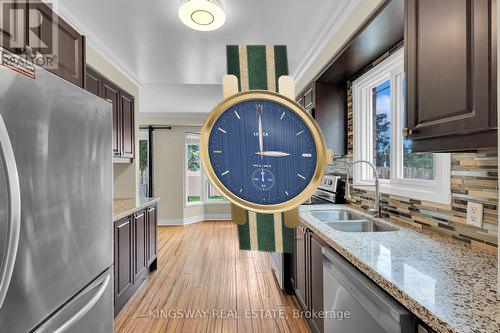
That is h=3 m=0
